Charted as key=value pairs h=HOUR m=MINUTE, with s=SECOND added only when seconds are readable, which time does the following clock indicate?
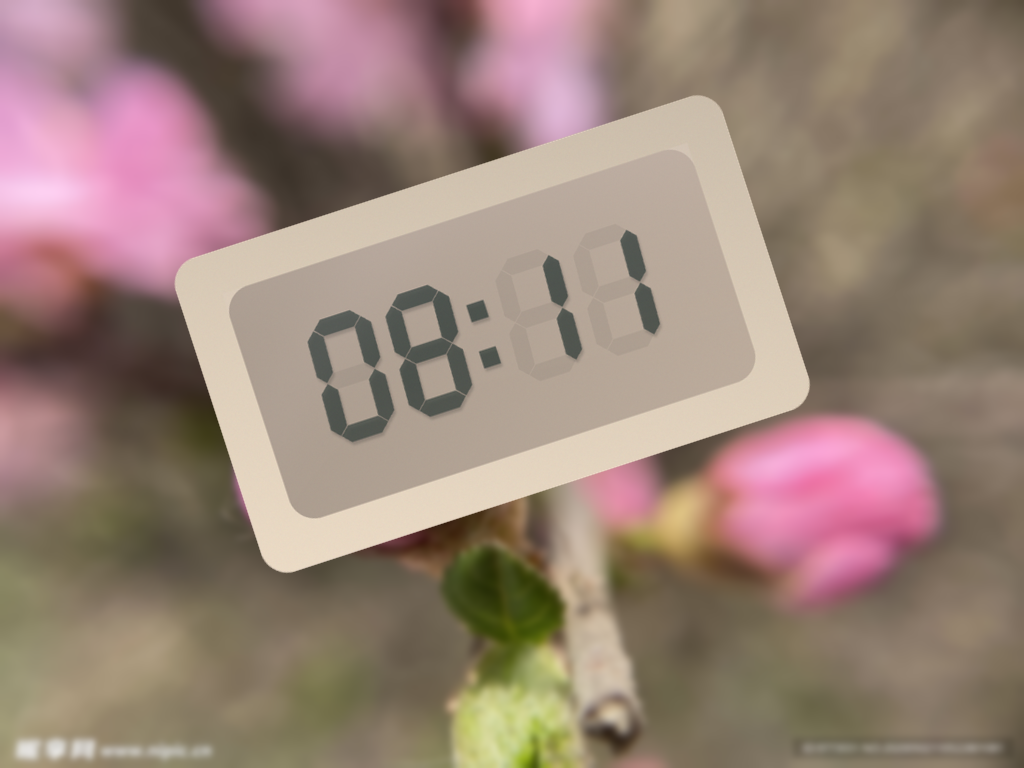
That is h=8 m=11
